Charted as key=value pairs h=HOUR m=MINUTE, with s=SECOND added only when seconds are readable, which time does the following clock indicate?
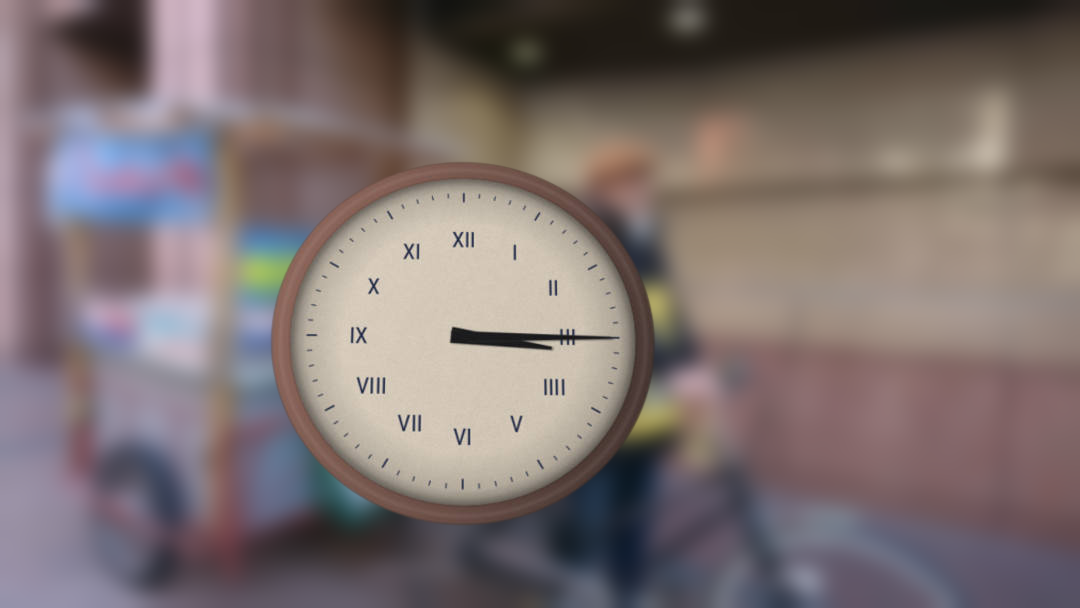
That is h=3 m=15
